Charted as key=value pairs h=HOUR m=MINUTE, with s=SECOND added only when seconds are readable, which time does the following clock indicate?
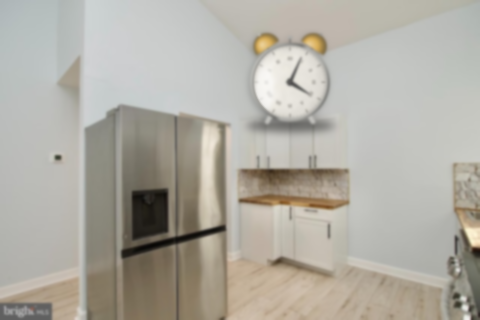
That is h=4 m=4
